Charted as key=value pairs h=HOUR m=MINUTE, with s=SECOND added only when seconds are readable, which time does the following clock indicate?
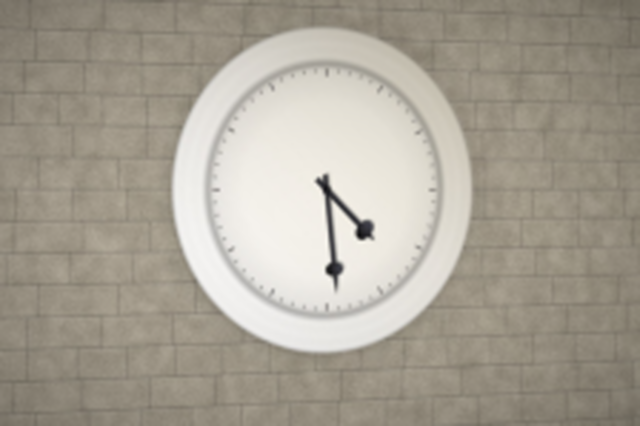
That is h=4 m=29
